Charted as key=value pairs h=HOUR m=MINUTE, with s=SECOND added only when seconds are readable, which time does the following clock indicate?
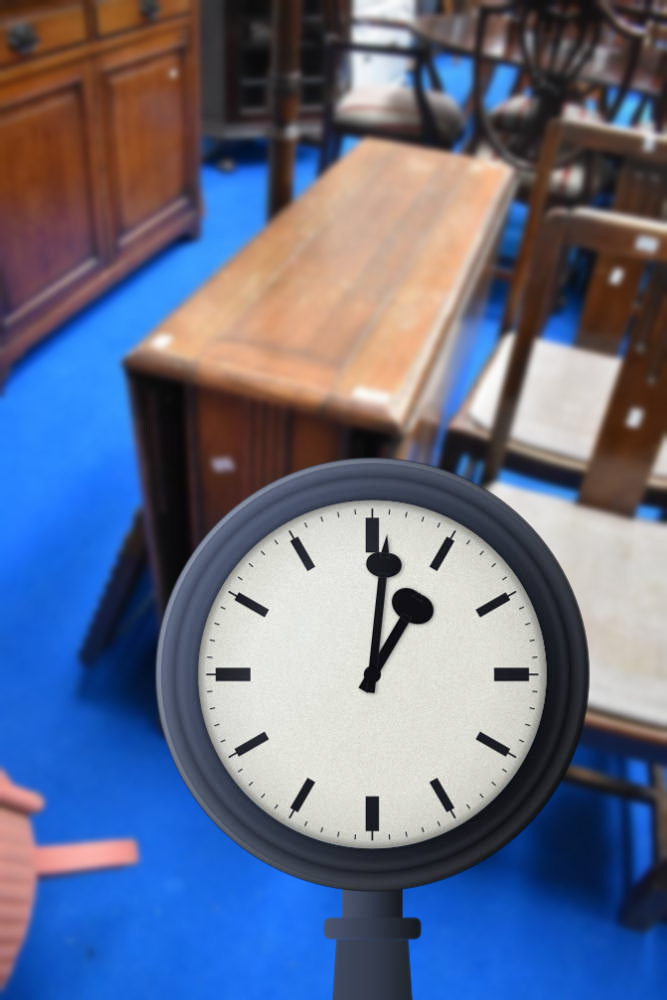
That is h=1 m=1
